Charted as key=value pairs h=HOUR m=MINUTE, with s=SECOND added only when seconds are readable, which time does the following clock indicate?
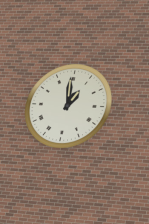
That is h=12 m=59
